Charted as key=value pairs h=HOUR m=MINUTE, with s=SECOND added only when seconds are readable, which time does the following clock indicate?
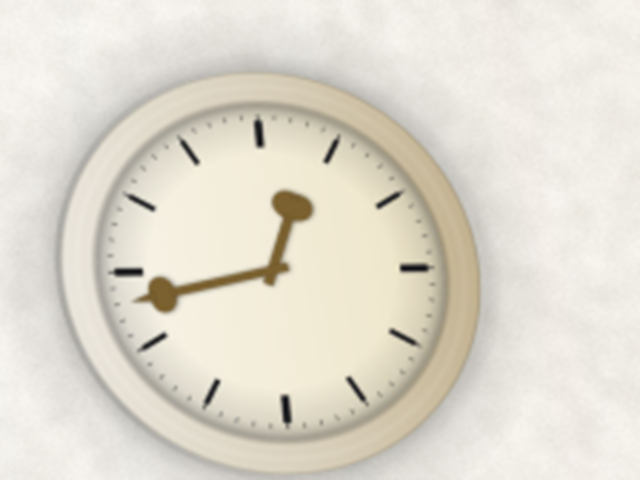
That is h=12 m=43
